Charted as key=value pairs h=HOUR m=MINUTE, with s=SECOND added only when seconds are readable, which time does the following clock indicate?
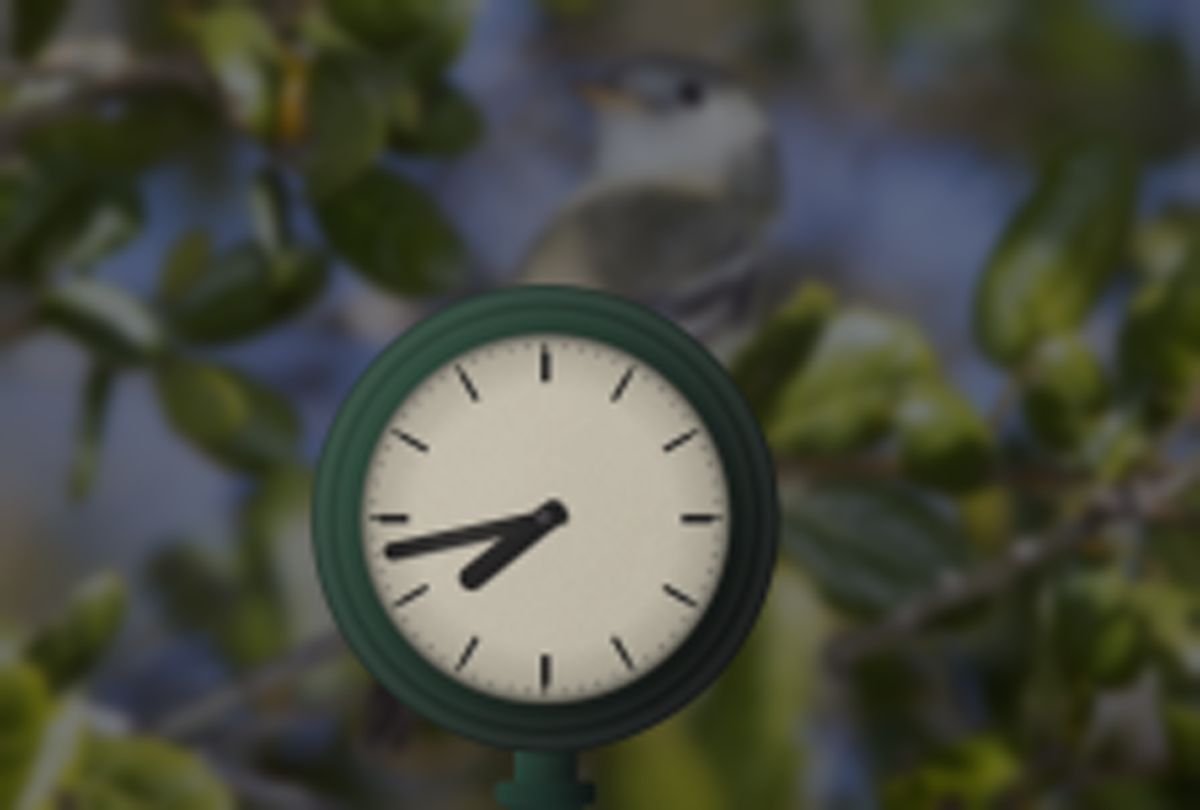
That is h=7 m=43
